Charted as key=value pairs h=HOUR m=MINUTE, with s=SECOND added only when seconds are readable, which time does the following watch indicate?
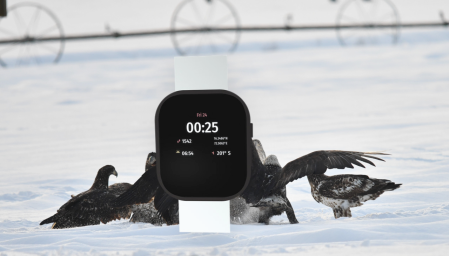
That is h=0 m=25
